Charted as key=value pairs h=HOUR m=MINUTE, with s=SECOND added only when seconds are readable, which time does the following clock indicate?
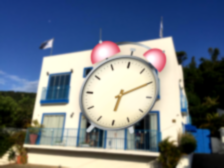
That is h=6 m=10
